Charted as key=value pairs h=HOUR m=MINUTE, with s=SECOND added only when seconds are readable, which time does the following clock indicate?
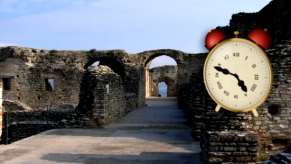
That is h=4 m=48
